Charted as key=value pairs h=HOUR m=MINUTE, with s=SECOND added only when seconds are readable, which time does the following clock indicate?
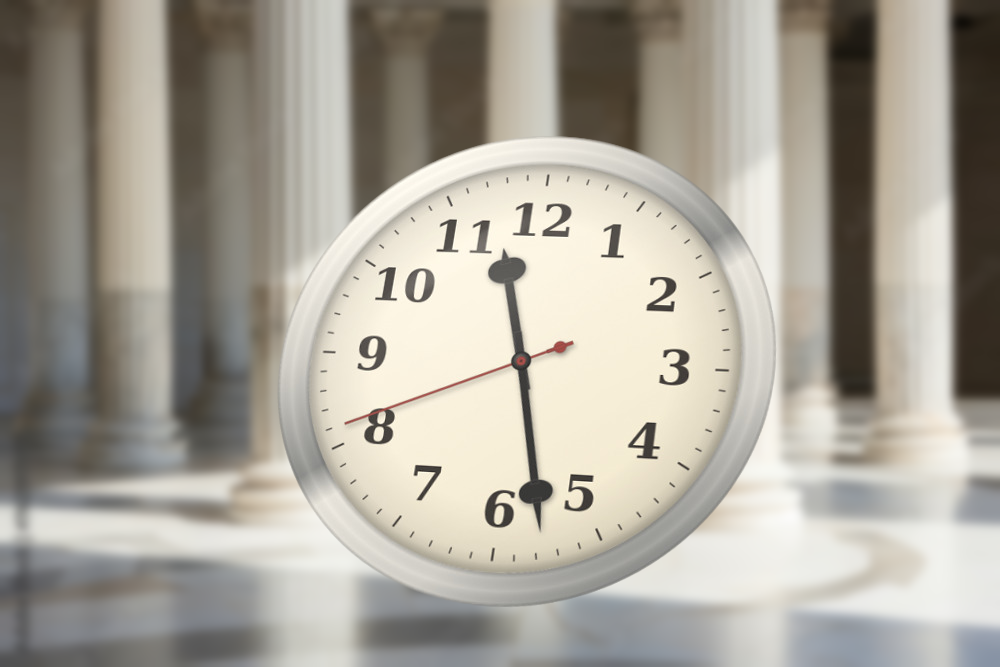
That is h=11 m=27 s=41
